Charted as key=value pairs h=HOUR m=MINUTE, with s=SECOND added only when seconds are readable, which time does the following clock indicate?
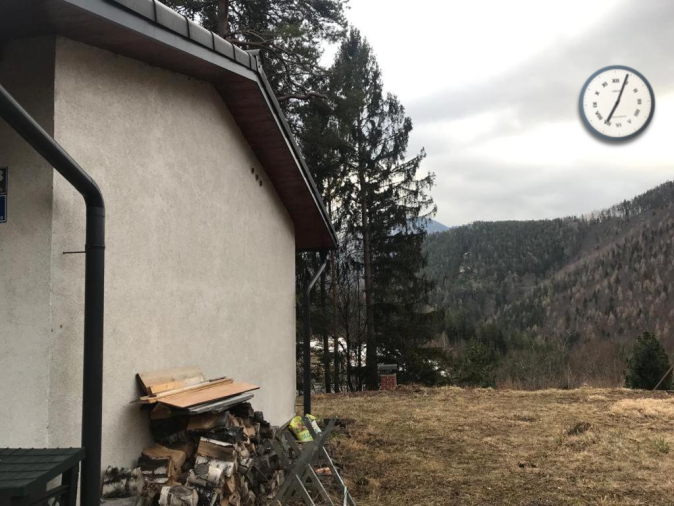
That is h=7 m=4
